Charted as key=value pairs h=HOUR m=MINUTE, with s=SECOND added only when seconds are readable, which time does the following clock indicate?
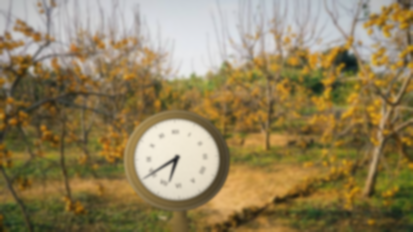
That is h=6 m=40
